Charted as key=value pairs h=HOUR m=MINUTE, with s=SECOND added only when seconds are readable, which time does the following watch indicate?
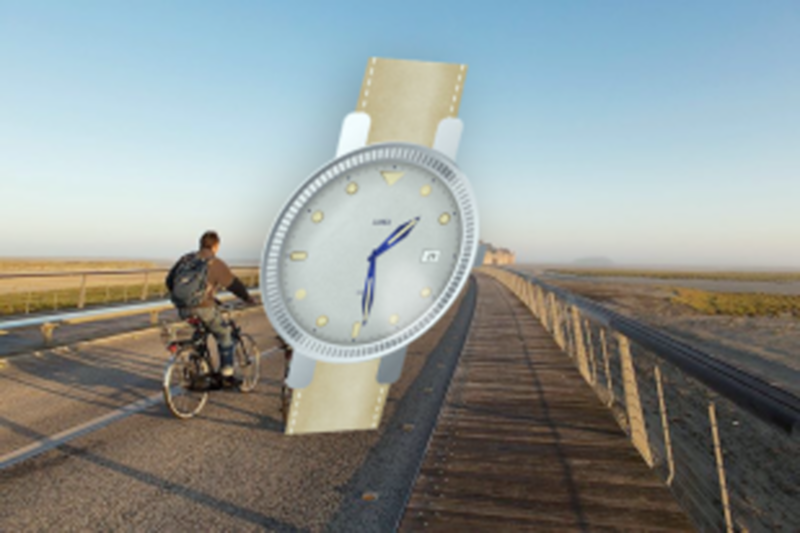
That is h=1 m=29
